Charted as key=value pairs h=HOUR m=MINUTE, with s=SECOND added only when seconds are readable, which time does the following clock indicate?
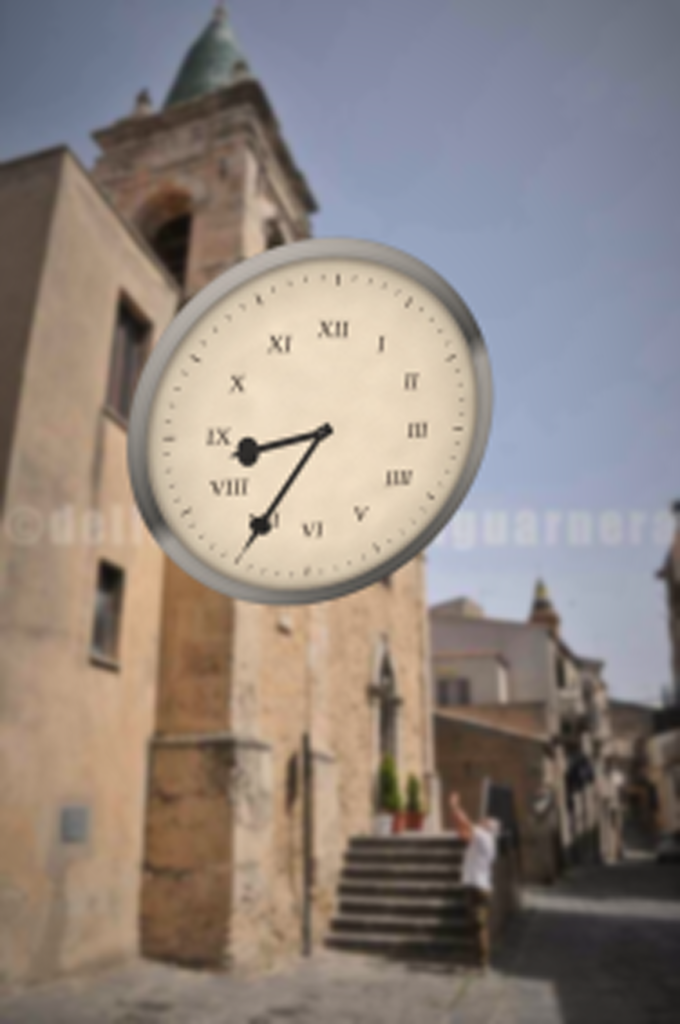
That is h=8 m=35
